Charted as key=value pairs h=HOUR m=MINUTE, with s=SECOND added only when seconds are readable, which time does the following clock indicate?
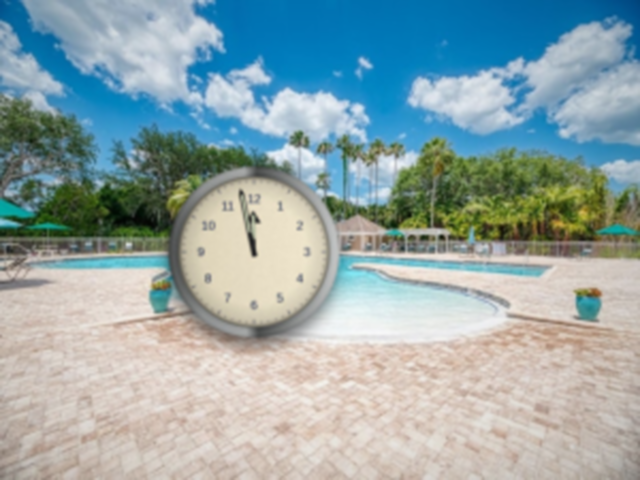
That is h=11 m=58
